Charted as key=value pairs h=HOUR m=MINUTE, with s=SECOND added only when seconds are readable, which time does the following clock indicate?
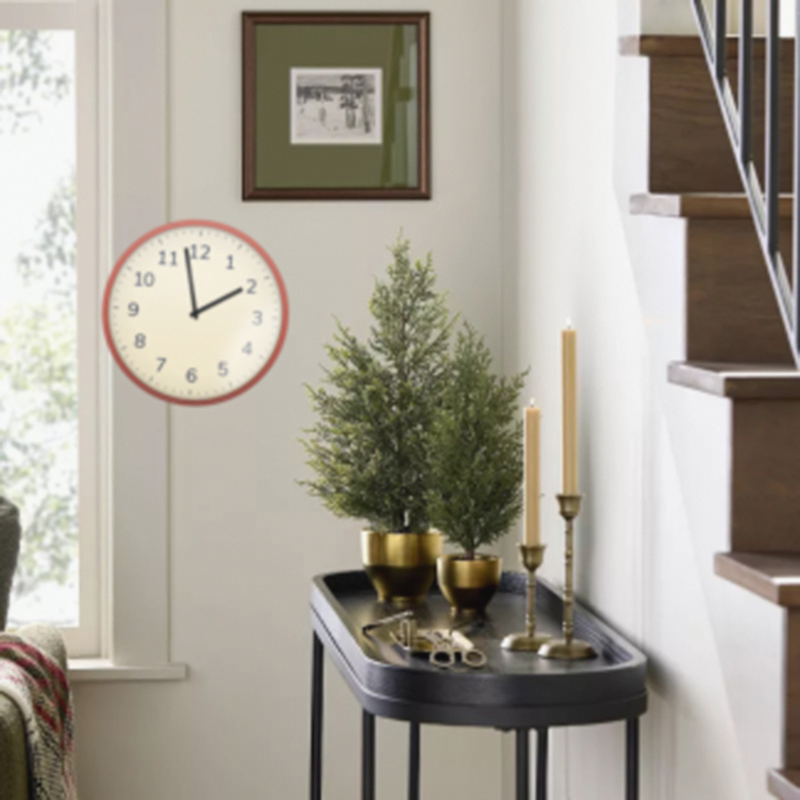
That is h=1 m=58
